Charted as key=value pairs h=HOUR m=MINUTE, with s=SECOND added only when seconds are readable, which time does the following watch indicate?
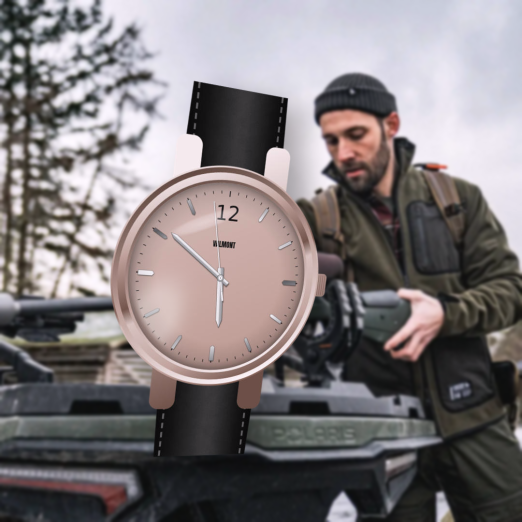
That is h=5 m=50 s=58
